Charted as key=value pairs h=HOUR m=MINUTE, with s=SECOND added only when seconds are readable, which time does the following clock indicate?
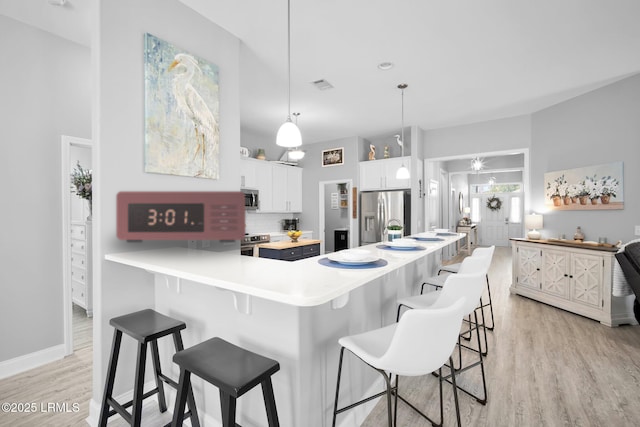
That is h=3 m=1
